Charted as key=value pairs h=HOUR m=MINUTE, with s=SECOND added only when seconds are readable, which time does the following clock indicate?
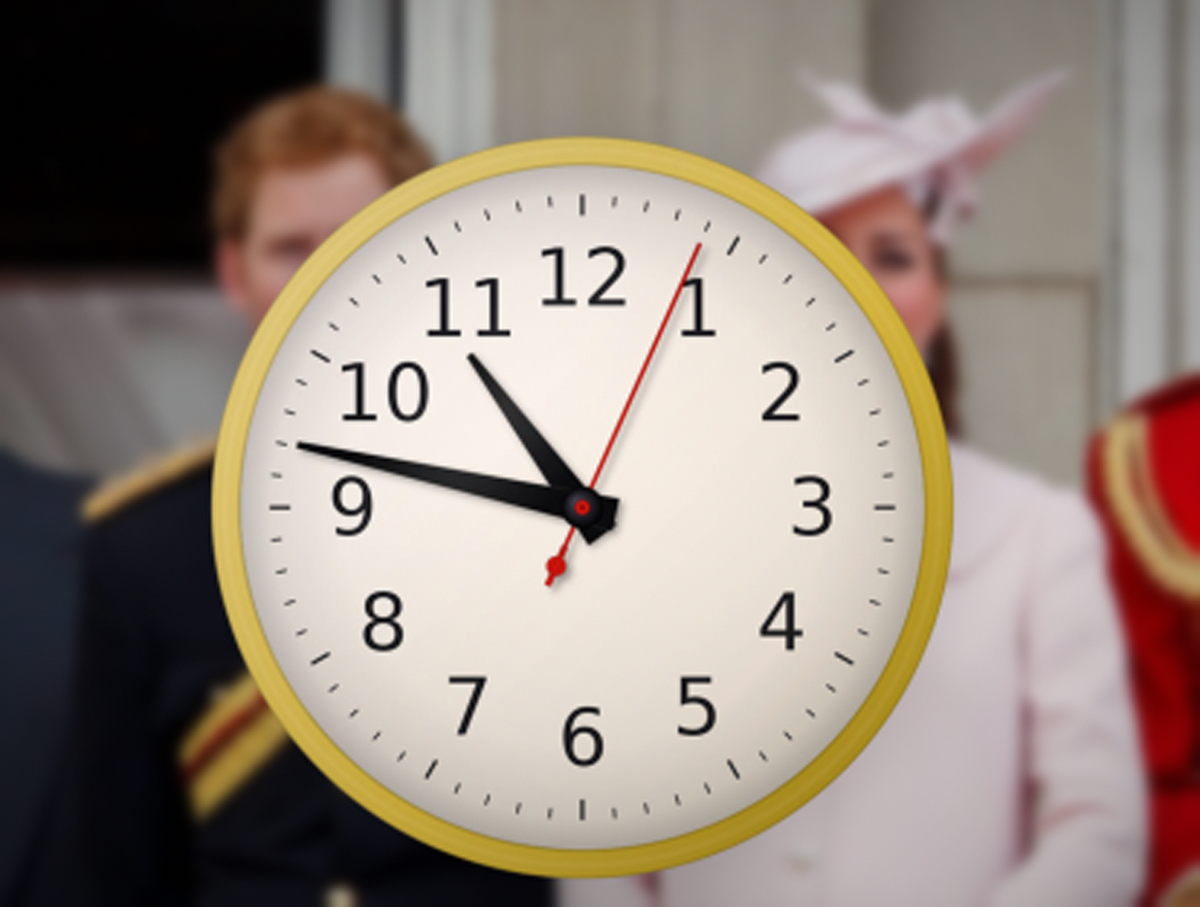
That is h=10 m=47 s=4
